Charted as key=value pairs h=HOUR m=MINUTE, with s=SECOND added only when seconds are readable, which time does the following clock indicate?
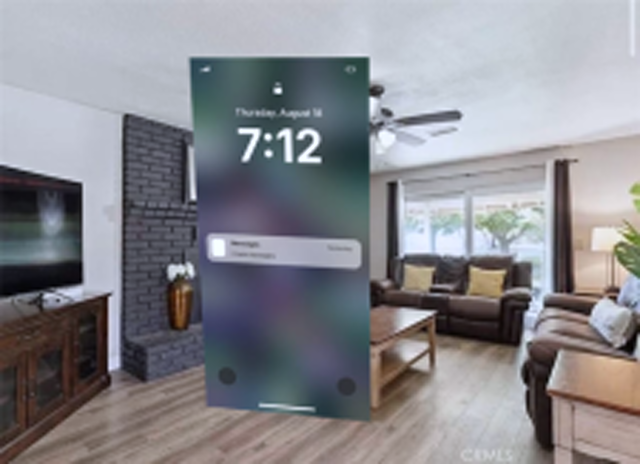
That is h=7 m=12
